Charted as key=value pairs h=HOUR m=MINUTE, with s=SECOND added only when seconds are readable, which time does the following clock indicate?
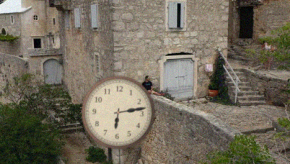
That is h=6 m=13
